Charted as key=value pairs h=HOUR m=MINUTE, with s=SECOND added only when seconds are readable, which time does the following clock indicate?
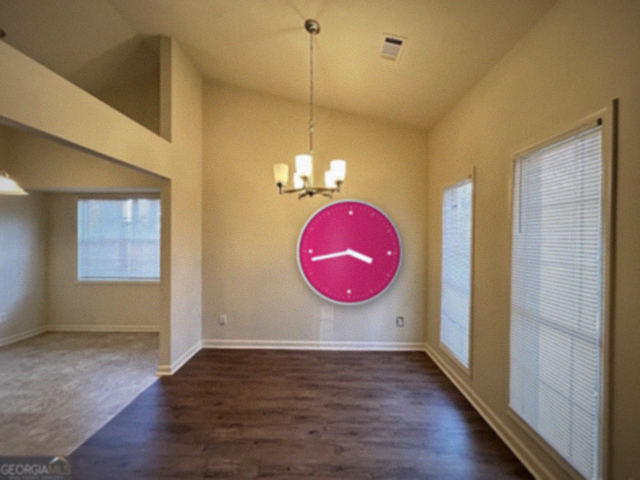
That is h=3 m=43
